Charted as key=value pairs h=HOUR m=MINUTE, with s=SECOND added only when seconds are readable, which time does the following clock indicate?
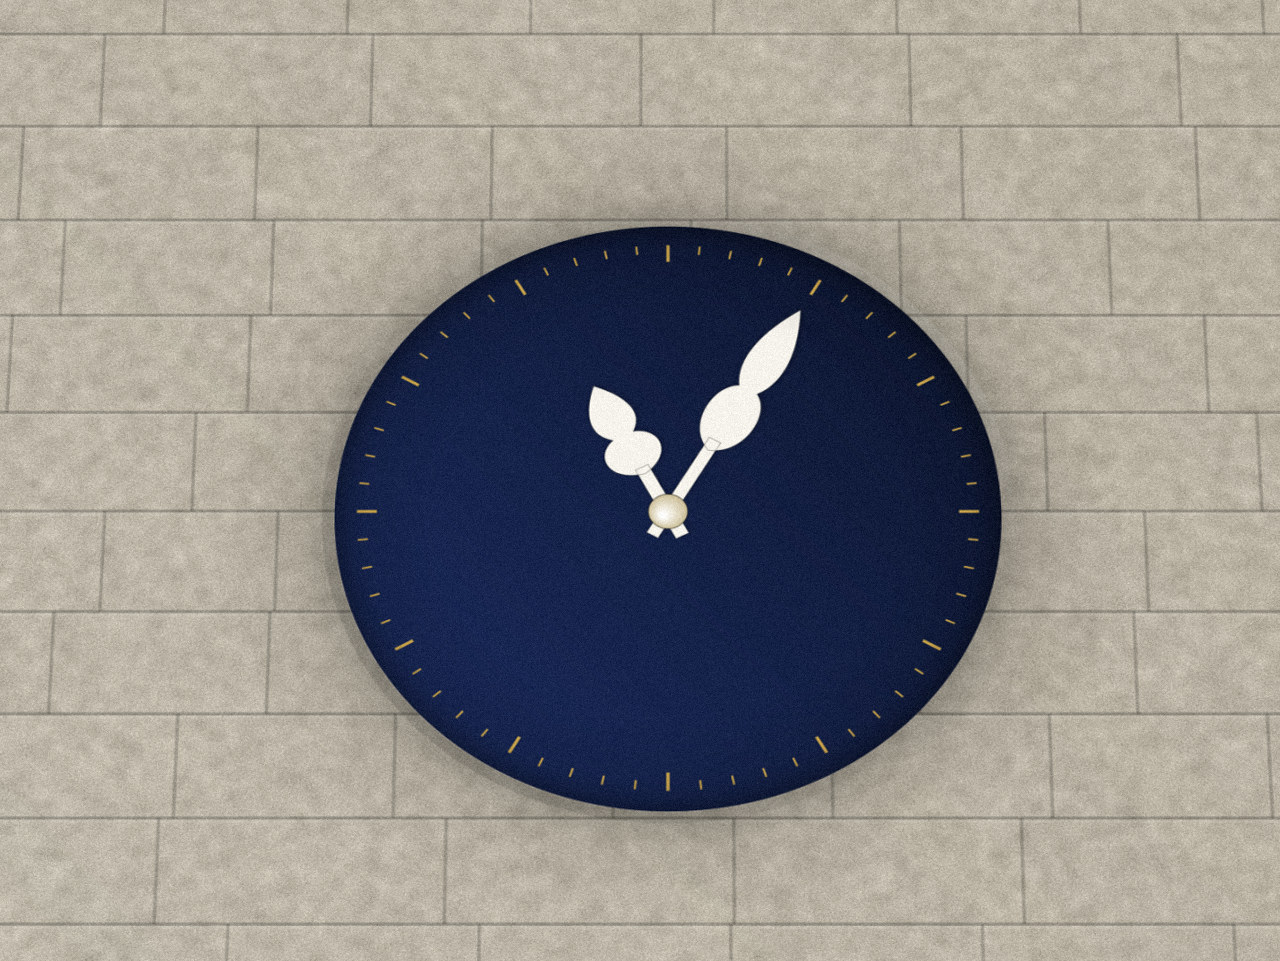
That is h=11 m=5
